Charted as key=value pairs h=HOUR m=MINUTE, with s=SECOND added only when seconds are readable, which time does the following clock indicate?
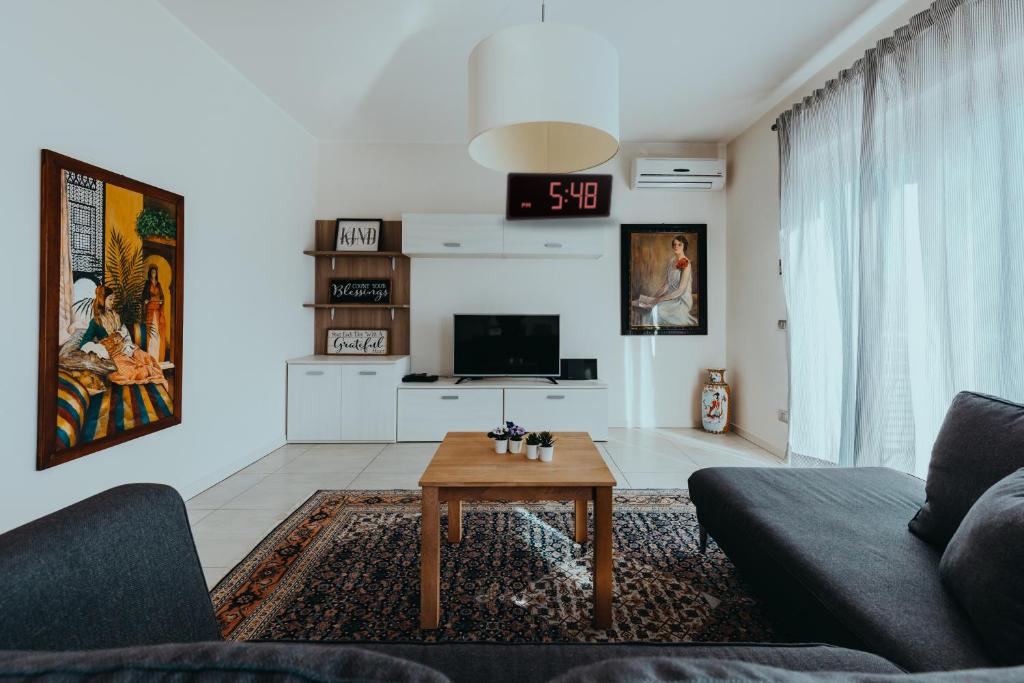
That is h=5 m=48
